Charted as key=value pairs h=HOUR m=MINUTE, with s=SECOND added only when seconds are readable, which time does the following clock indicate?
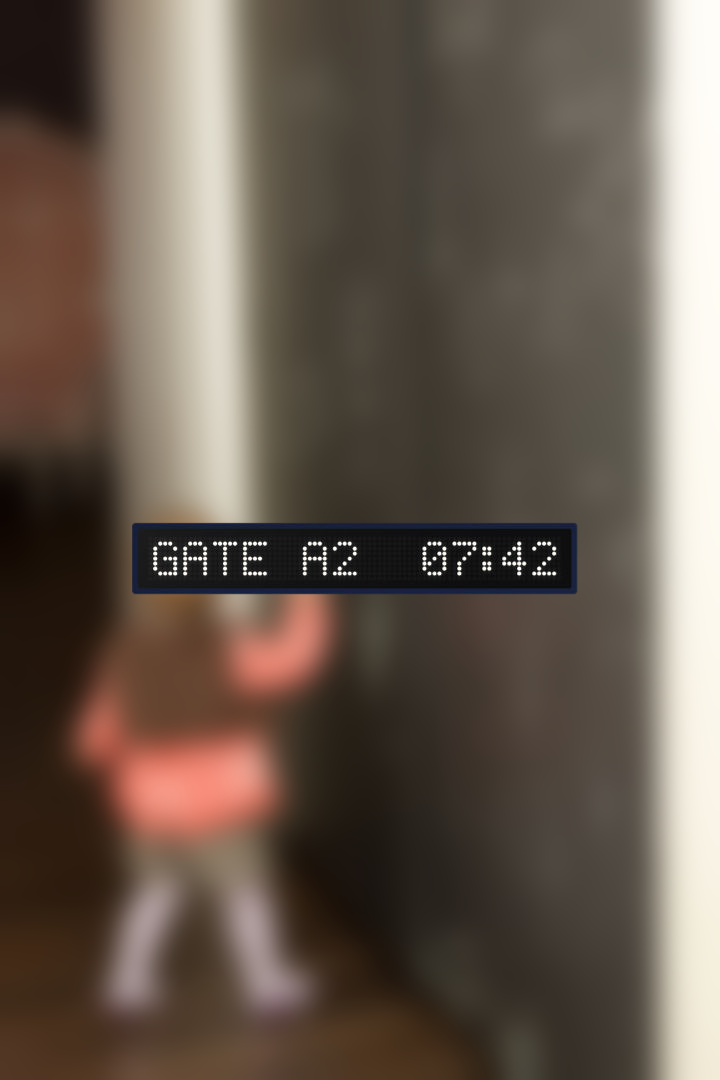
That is h=7 m=42
